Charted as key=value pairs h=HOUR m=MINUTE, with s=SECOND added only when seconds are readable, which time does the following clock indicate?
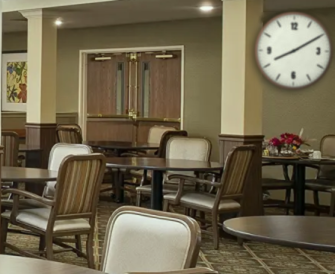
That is h=8 m=10
